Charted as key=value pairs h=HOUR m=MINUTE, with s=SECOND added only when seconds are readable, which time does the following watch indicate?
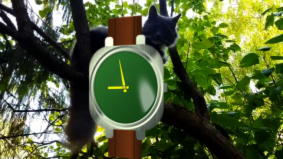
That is h=8 m=58
